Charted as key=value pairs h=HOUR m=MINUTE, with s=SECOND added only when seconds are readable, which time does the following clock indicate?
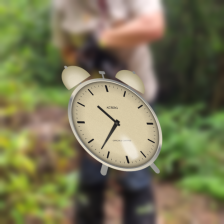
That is h=10 m=37
